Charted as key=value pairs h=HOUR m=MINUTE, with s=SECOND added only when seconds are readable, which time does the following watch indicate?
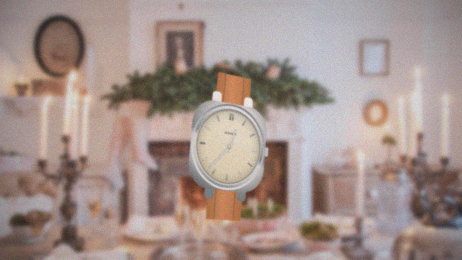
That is h=12 m=37
